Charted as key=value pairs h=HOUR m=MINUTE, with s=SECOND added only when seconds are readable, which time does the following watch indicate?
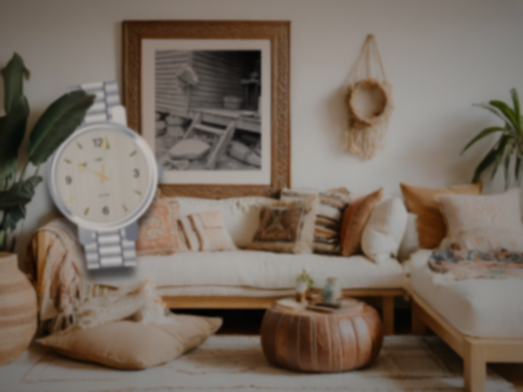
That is h=10 m=2
